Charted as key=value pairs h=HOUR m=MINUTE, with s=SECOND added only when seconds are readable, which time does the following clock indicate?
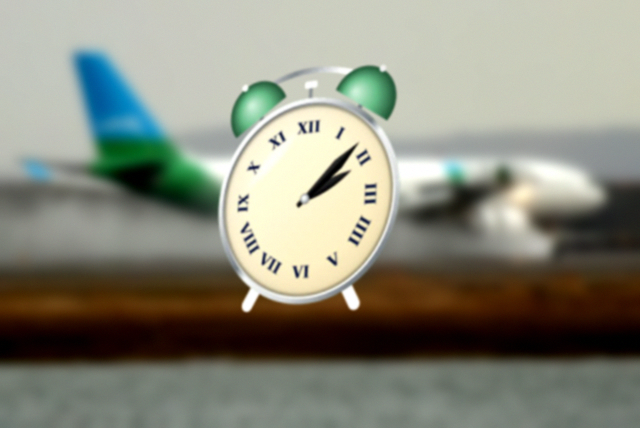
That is h=2 m=8
